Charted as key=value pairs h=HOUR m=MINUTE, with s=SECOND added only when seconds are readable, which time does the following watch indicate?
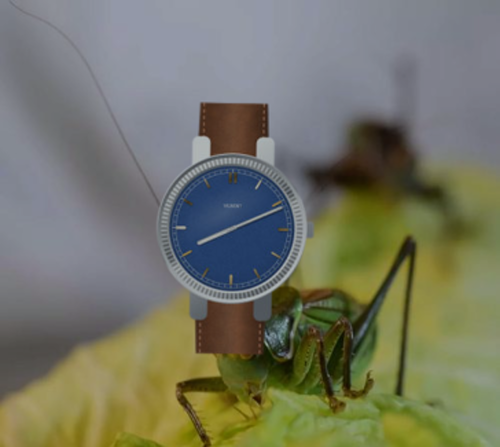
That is h=8 m=11
